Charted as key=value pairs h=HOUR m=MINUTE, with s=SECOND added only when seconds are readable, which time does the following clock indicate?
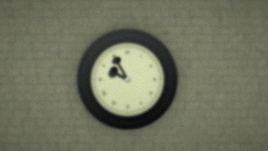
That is h=9 m=55
